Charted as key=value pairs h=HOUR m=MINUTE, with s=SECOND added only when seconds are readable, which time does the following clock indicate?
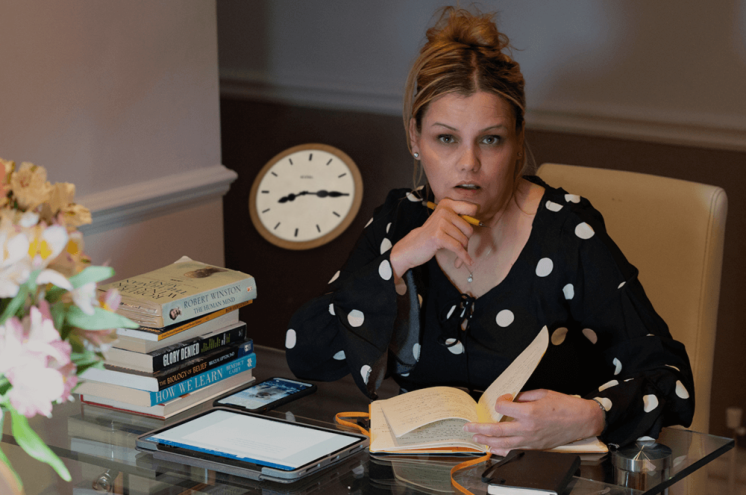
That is h=8 m=15
